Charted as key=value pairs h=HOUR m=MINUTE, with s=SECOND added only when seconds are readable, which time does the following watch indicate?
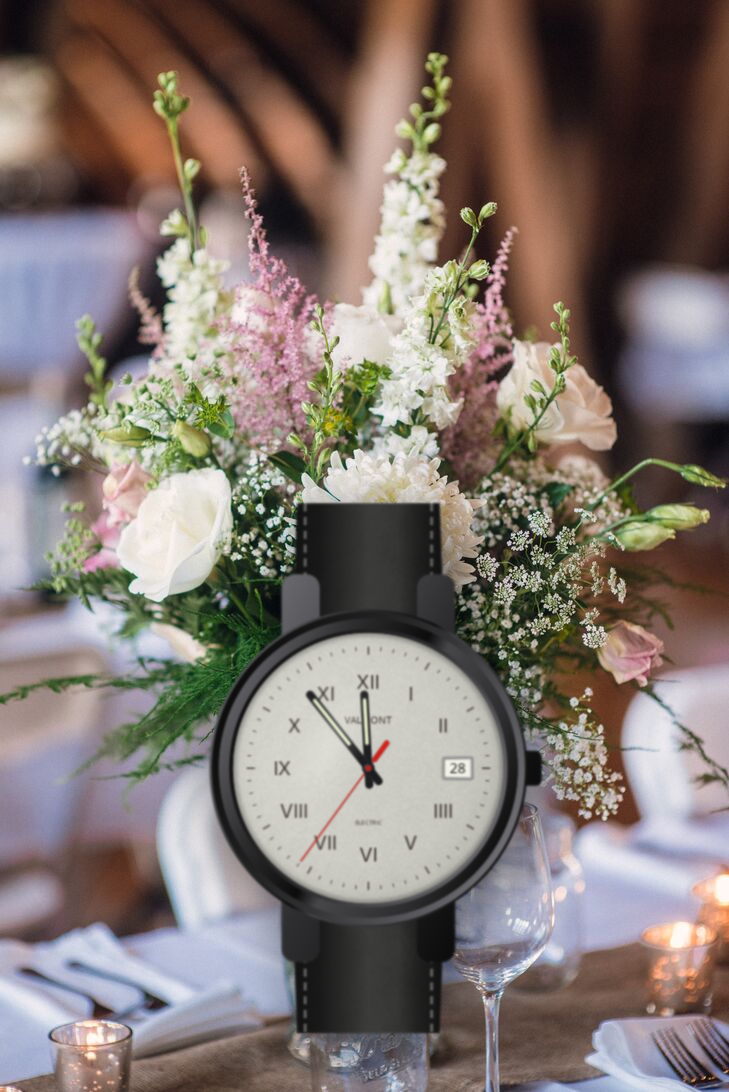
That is h=11 m=53 s=36
